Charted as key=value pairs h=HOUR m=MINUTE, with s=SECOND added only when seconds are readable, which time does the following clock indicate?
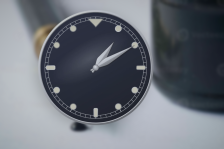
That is h=1 m=10
